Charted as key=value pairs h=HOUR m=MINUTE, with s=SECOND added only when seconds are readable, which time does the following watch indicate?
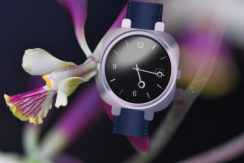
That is h=5 m=16
